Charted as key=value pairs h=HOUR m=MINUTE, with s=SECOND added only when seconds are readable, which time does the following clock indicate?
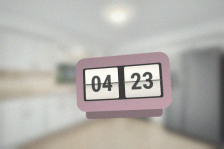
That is h=4 m=23
